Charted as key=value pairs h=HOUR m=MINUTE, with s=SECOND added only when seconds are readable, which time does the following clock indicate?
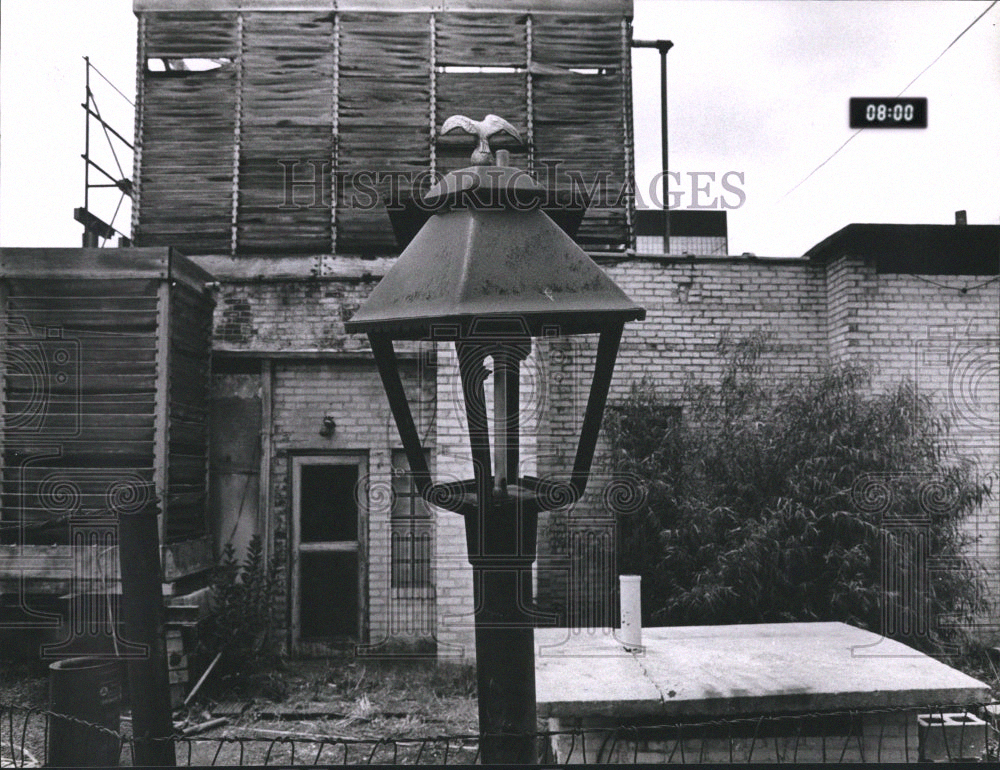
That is h=8 m=0
